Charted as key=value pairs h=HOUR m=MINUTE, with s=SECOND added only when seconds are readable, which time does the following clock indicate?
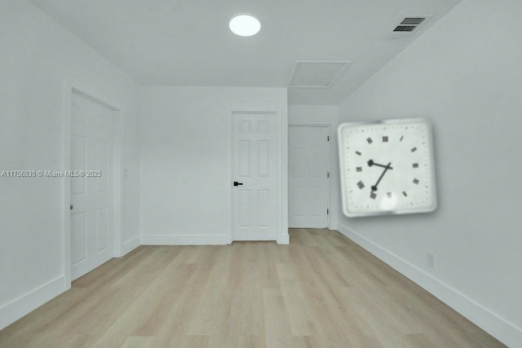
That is h=9 m=36
